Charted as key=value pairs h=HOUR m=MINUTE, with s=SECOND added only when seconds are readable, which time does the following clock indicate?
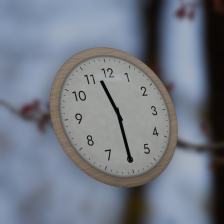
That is h=11 m=30
